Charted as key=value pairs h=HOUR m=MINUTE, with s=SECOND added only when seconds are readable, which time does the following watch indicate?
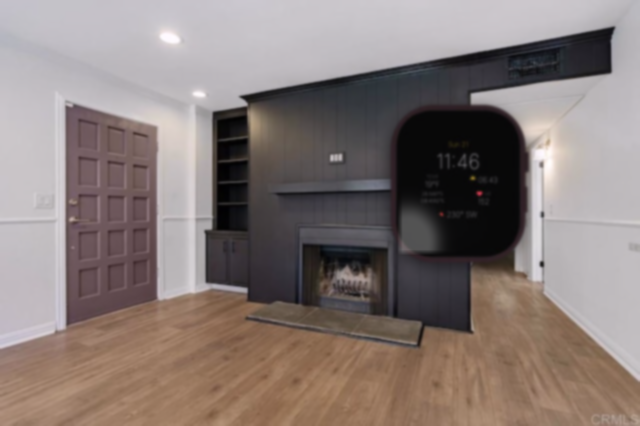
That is h=11 m=46
